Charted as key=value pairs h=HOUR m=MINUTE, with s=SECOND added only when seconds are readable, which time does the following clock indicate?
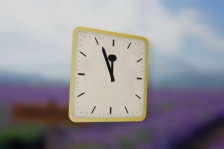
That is h=11 m=56
